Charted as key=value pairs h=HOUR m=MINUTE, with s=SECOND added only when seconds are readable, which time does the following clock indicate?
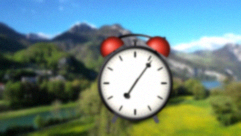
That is h=7 m=6
